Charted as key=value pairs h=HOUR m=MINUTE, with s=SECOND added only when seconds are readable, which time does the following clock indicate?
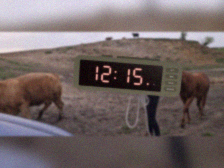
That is h=12 m=15
